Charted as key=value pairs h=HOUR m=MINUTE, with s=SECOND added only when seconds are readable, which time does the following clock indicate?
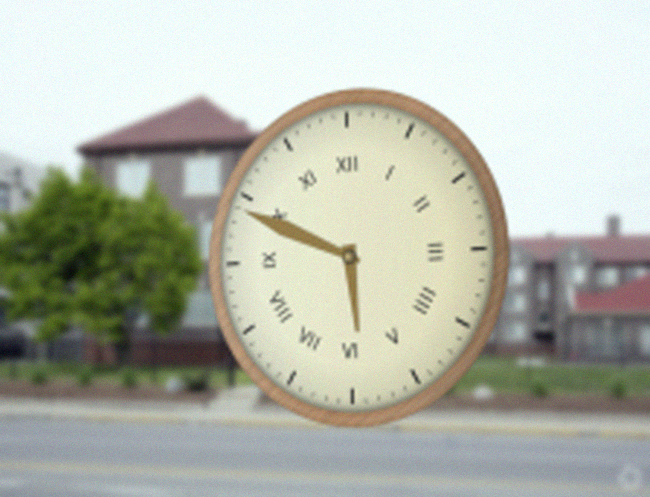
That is h=5 m=49
